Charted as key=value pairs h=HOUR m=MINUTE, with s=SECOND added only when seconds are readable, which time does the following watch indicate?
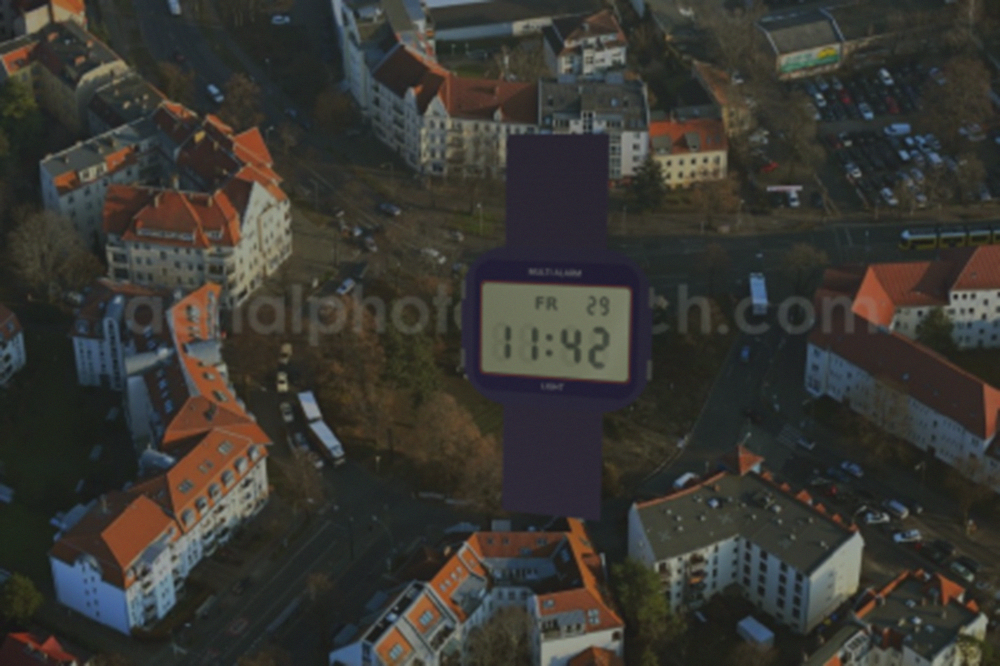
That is h=11 m=42
